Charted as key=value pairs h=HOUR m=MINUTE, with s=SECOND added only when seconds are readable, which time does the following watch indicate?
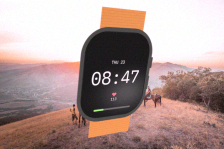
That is h=8 m=47
